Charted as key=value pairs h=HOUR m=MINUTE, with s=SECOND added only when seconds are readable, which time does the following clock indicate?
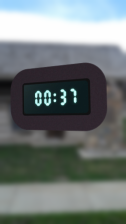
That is h=0 m=37
